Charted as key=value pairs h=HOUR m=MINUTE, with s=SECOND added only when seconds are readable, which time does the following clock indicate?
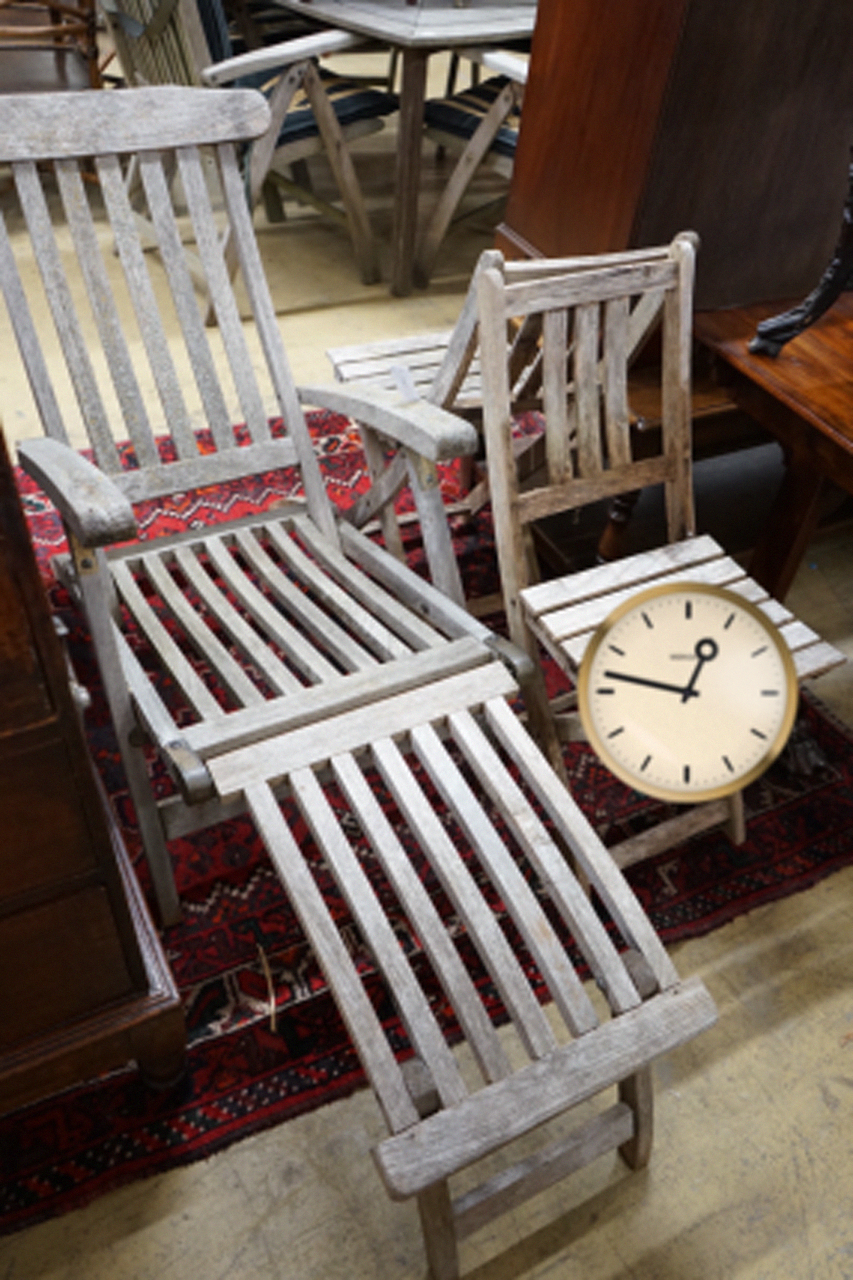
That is h=12 m=47
